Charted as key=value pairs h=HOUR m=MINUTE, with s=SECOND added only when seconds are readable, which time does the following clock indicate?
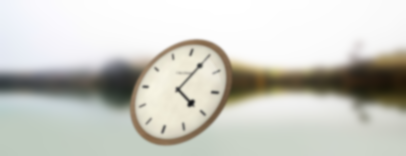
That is h=4 m=5
